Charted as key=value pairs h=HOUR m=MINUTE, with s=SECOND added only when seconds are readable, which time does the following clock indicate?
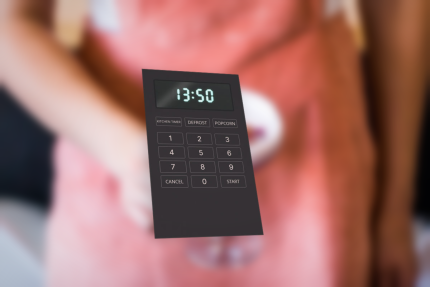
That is h=13 m=50
